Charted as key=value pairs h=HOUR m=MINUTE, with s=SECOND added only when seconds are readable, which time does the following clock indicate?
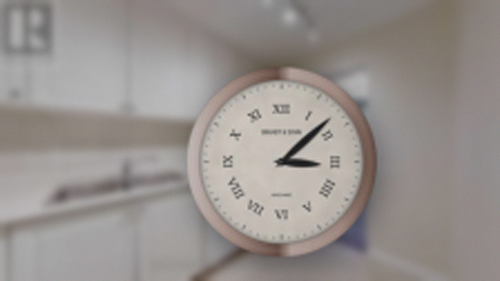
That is h=3 m=8
